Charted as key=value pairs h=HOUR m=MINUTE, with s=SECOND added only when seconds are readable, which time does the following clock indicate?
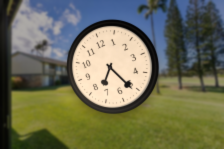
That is h=7 m=26
